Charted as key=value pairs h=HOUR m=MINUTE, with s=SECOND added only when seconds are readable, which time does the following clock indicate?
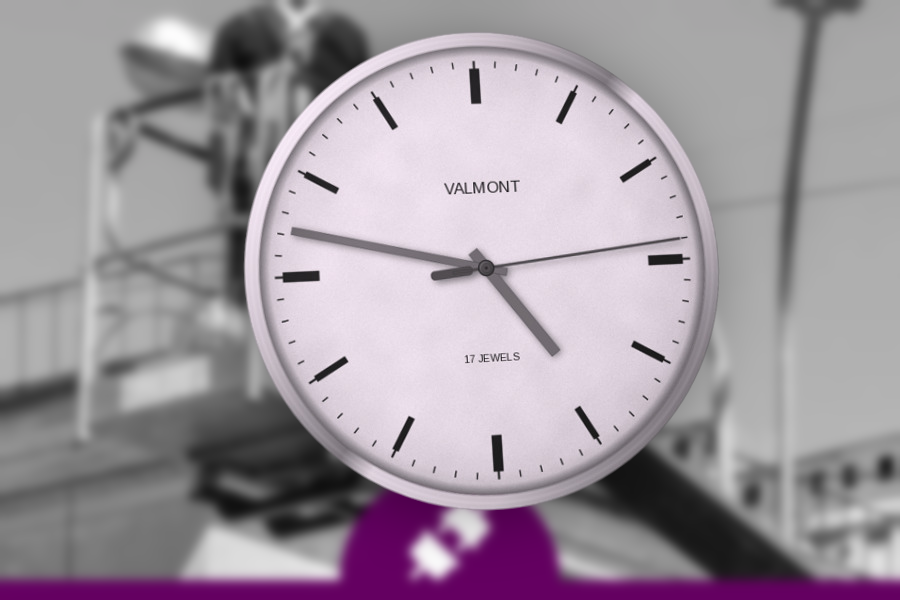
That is h=4 m=47 s=14
